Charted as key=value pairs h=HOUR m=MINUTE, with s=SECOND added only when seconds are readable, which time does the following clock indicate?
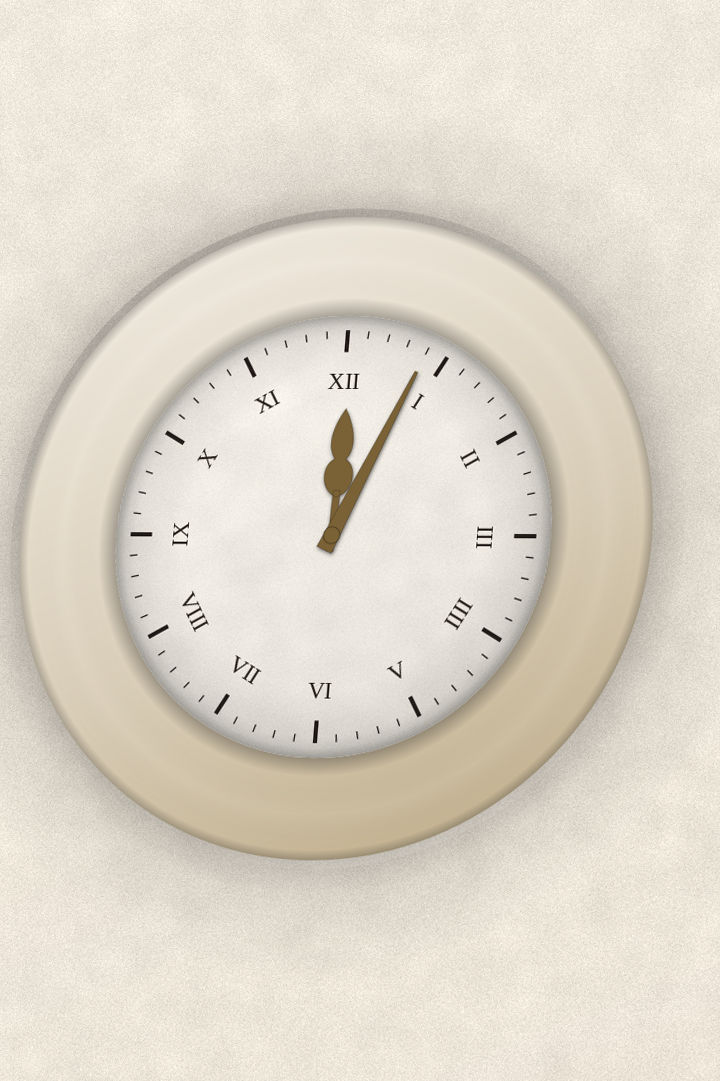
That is h=12 m=4
